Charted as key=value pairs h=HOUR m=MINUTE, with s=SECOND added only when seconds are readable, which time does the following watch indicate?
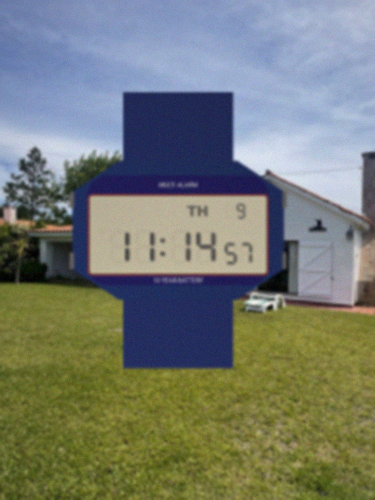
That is h=11 m=14 s=57
